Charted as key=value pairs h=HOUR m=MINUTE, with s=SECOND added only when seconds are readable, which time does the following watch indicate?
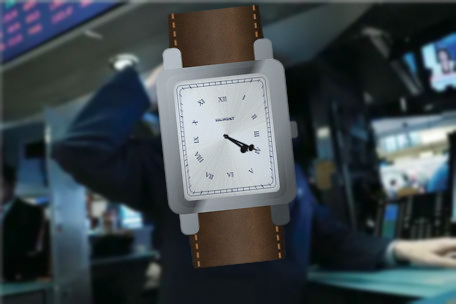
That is h=4 m=20
